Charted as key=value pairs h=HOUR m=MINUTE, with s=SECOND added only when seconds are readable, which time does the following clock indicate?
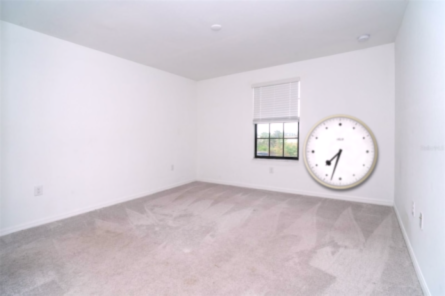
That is h=7 m=33
